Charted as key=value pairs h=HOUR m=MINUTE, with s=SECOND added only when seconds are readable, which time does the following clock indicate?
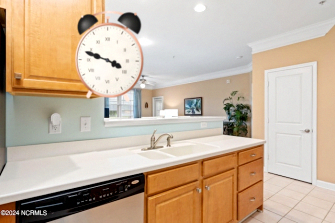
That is h=3 m=48
